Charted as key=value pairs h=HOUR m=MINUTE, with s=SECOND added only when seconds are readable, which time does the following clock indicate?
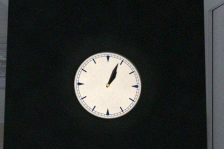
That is h=1 m=4
